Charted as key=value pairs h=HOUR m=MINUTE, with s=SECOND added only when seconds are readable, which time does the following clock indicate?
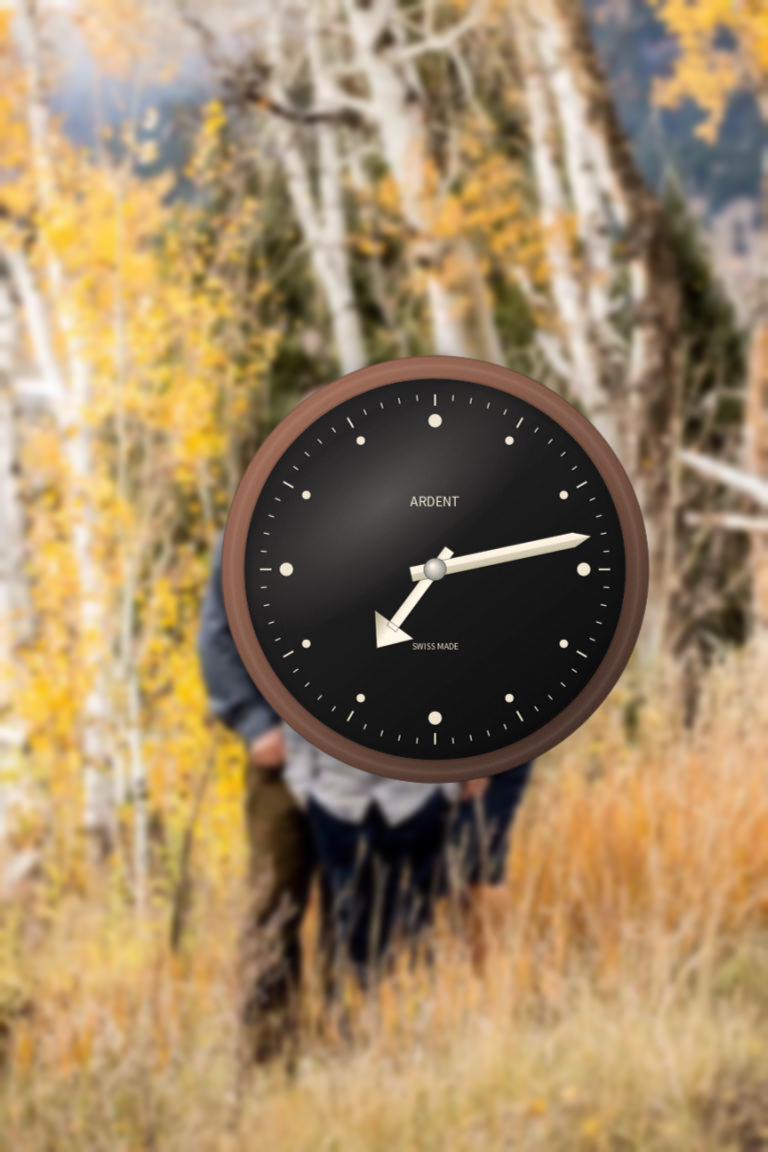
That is h=7 m=13
